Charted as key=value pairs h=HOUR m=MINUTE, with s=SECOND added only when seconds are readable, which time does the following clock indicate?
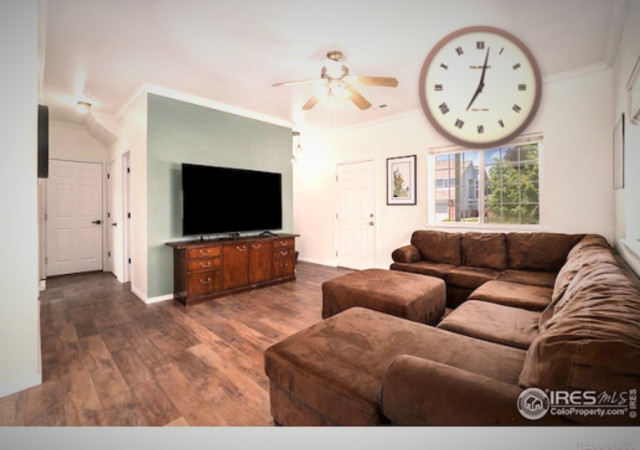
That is h=7 m=2
